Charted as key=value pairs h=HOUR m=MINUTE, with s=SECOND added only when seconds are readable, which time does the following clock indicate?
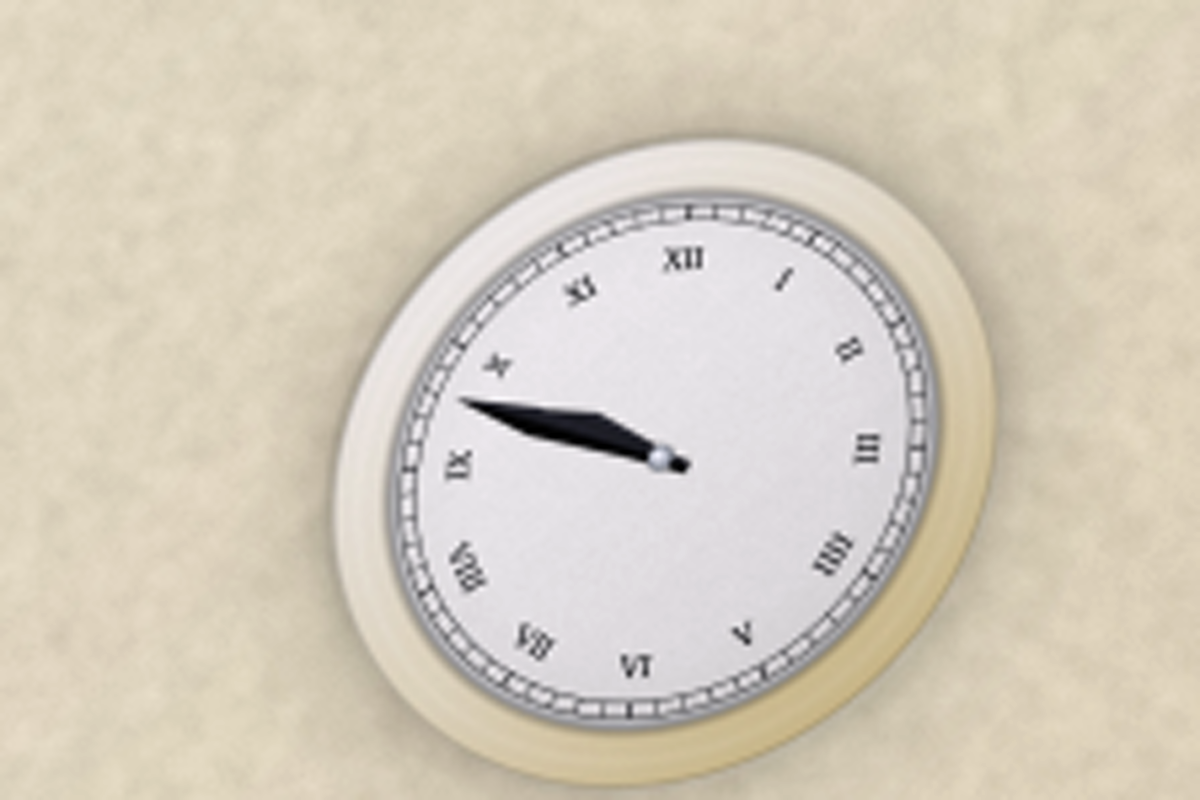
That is h=9 m=48
